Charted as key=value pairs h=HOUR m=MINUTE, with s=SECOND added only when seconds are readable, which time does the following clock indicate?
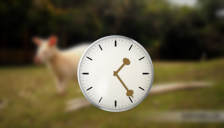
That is h=1 m=24
